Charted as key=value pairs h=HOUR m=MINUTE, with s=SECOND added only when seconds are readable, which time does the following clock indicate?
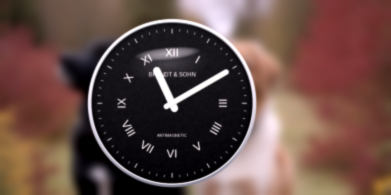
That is h=11 m=10
